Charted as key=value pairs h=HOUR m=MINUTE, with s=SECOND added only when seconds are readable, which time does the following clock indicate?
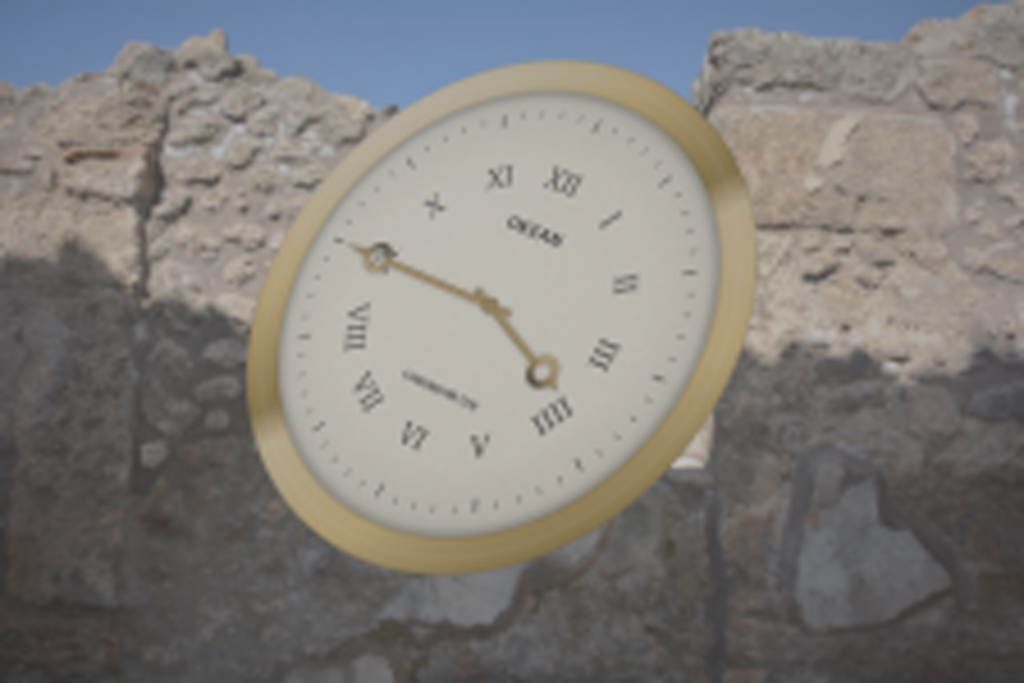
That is h=3 m=45
